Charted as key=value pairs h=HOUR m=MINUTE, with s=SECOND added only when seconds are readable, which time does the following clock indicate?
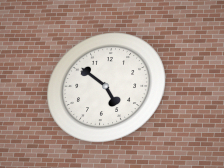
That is h=4 m=51
